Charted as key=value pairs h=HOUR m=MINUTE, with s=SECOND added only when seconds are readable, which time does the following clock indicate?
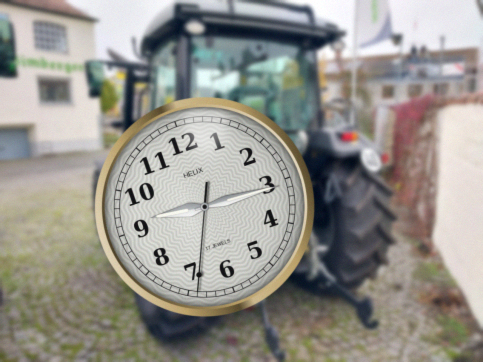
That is h=9 m=15 s=34
